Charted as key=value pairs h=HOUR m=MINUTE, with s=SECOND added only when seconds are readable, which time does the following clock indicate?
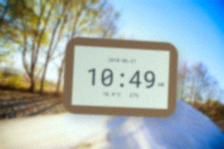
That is h=10 m=49
